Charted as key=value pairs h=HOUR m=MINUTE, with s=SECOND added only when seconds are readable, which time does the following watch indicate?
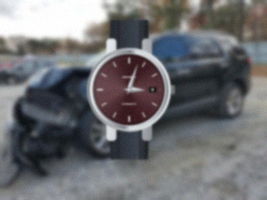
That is h=3 m=3
